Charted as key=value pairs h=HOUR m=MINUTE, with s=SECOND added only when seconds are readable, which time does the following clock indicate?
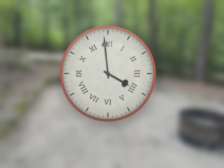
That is h=3 m=59
